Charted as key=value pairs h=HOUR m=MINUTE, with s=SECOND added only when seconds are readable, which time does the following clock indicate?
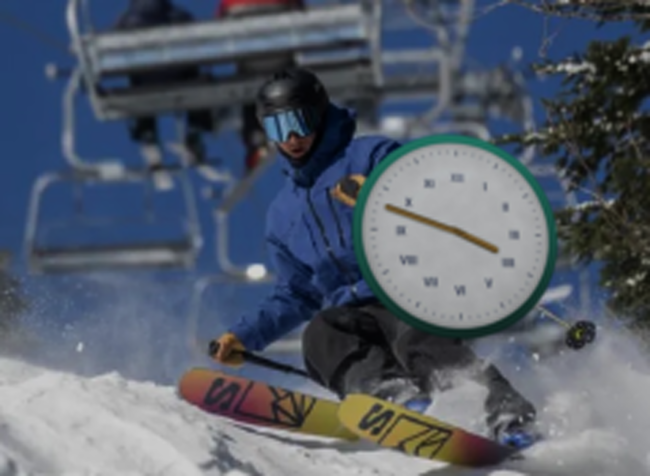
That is h=3 m=48
